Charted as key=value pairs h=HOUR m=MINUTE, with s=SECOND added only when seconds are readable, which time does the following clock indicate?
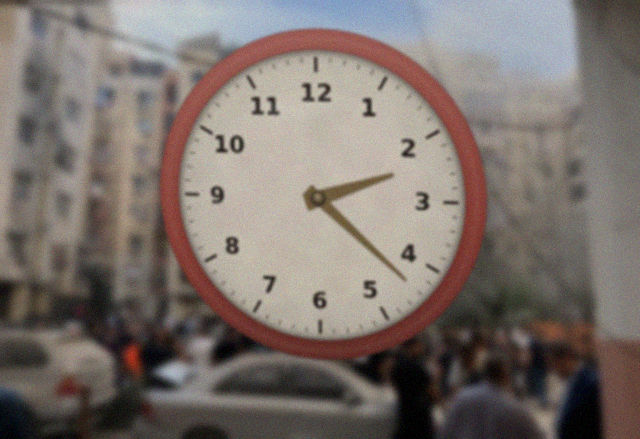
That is h=2 m=22
